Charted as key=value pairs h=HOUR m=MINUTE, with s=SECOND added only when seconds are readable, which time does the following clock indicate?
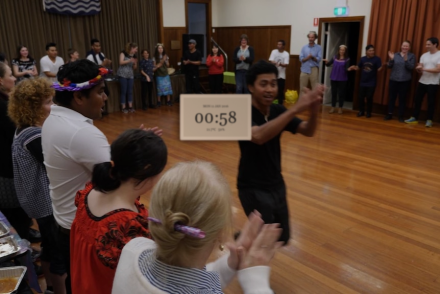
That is h=0 m=58
